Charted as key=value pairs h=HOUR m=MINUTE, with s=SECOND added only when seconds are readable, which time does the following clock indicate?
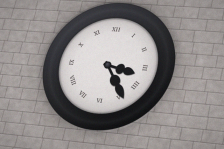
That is h=3 m=24
